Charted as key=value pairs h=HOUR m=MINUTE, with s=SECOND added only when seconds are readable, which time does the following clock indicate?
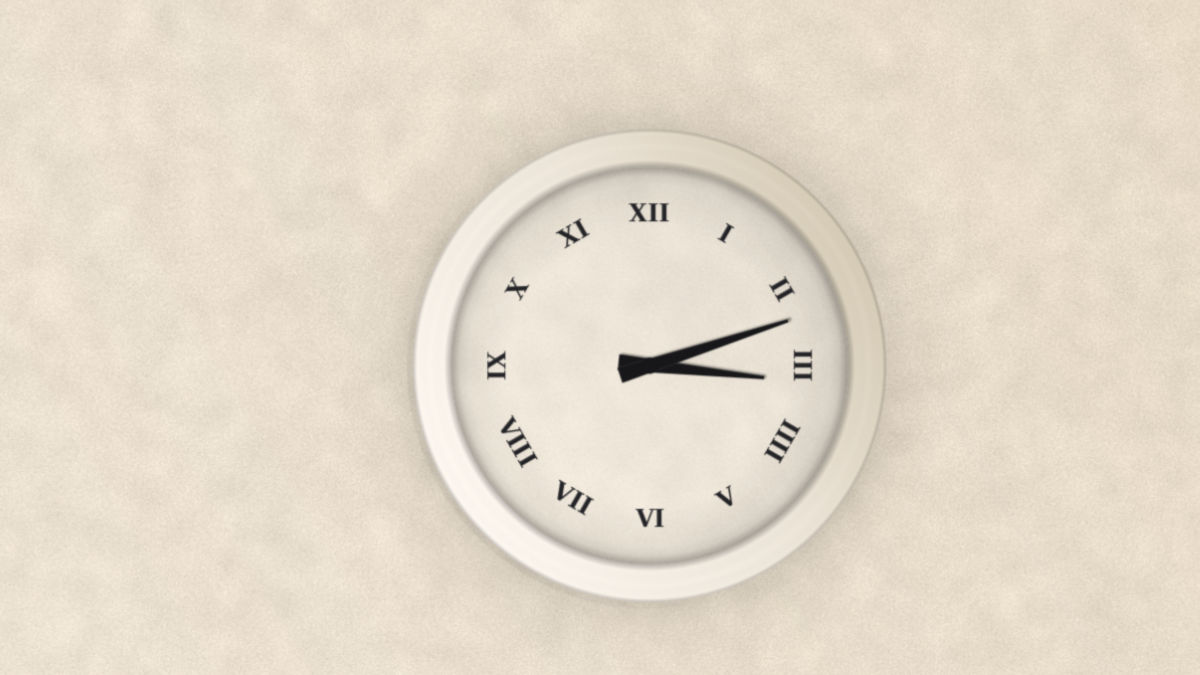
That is h=3 m=12
